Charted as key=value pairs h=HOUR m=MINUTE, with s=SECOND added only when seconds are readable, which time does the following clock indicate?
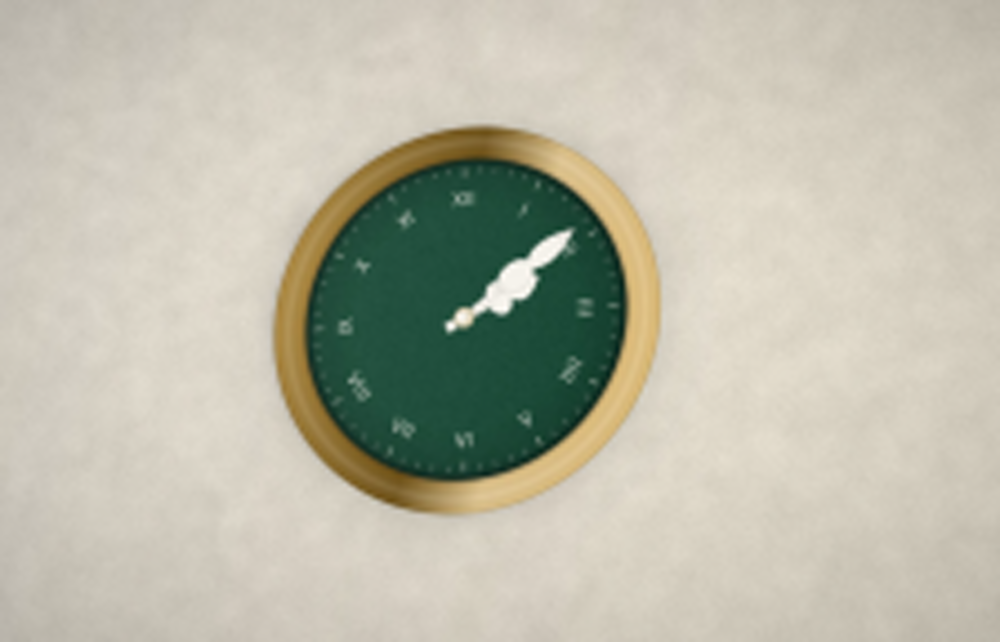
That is h=2 m=9
